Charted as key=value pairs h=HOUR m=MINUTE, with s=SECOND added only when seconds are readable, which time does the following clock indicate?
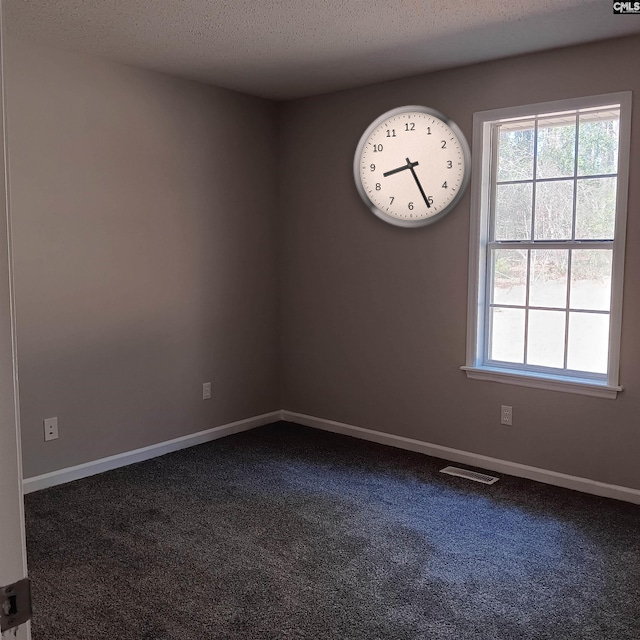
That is h=8 m=26
